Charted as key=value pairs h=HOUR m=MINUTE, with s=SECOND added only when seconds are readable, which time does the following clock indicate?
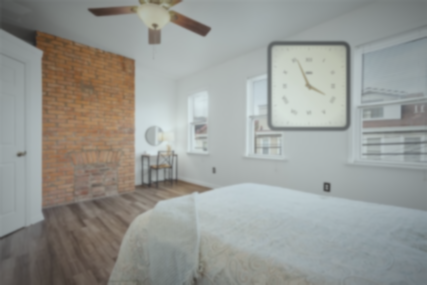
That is h=3 m=56
